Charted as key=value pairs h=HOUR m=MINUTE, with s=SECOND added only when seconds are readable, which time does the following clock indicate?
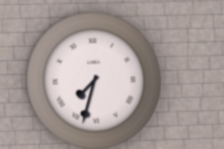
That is h=7 m=33
